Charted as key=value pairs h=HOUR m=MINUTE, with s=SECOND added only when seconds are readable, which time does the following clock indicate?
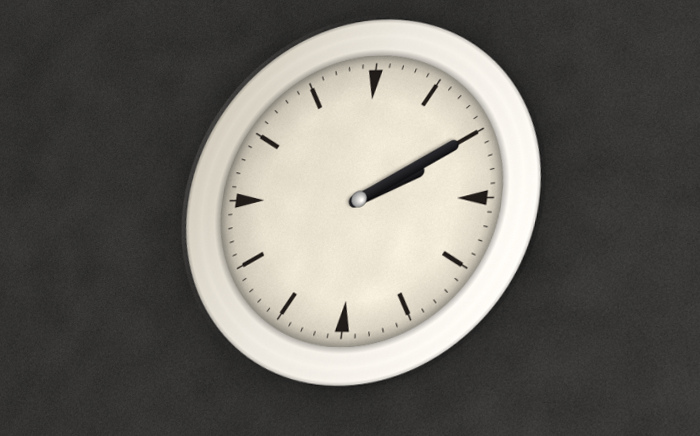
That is h=2 m=10
